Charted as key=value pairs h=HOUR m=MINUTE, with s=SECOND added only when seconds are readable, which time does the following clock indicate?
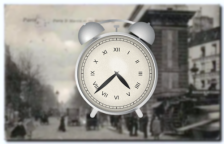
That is h=4 m=38
